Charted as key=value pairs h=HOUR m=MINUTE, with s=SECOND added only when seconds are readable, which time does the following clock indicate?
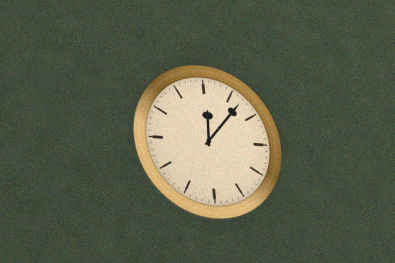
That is h=12 m=7
